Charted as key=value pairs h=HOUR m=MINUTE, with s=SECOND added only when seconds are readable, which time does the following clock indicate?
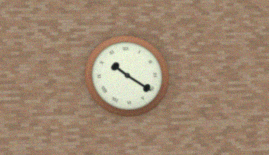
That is h=10 m=21
